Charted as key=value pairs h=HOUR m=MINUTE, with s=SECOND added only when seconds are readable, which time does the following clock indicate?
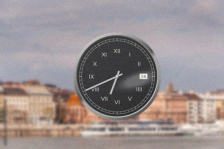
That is h=6 m=41
